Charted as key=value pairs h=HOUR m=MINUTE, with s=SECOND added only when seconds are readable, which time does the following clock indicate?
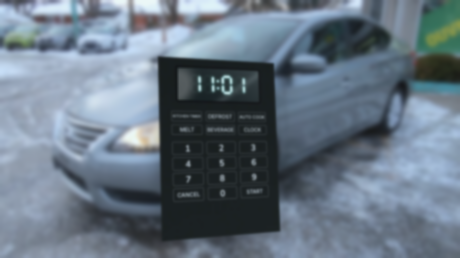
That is h=11 m=1
